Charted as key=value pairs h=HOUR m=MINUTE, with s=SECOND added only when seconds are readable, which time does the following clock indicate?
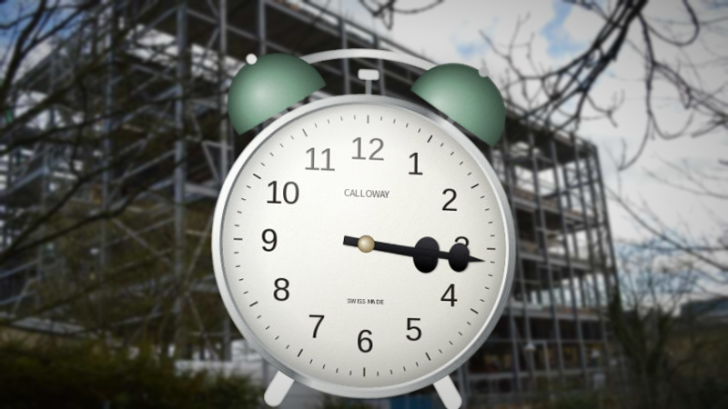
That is h=3 m=16
